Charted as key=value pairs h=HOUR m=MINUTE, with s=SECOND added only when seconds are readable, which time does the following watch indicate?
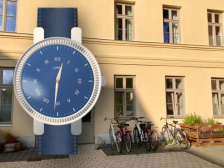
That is h=12 m=31
